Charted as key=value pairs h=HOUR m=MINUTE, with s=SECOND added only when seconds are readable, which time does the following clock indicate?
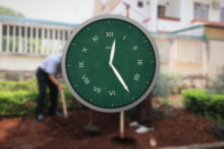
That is h=12 m=25
